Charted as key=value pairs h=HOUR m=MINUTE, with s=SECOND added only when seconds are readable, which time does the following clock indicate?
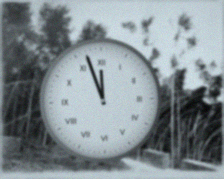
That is h=11 m=57
